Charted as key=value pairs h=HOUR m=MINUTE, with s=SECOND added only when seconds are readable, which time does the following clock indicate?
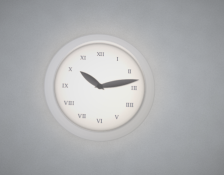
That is h=10 m=13
